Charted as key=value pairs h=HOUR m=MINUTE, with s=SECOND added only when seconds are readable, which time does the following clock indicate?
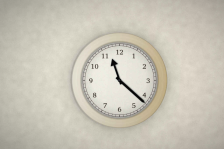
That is h=11 m=22
